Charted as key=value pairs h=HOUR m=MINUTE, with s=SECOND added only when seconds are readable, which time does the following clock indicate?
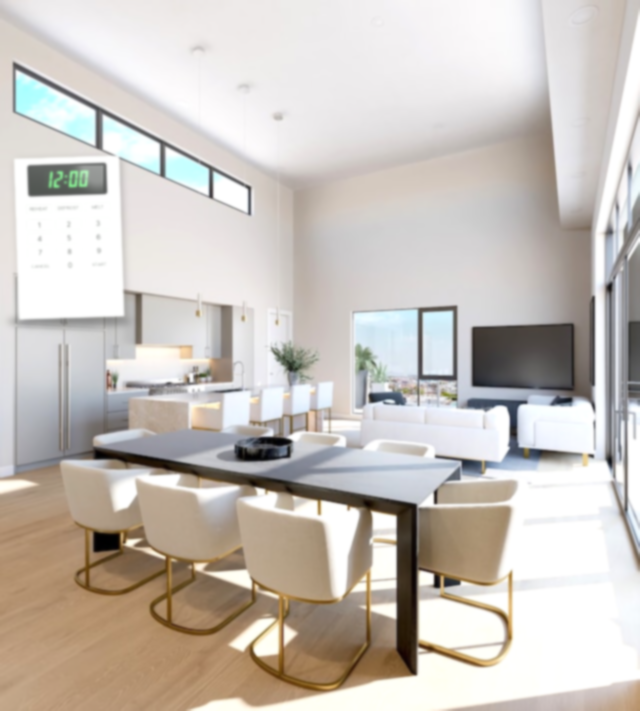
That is h=12 m=0
